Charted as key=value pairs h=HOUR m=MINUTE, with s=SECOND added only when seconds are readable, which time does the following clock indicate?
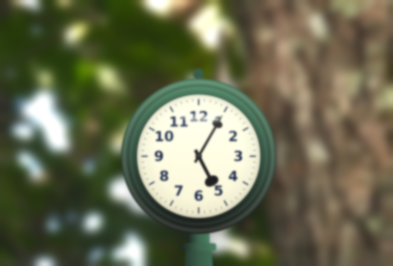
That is h=5 m=5
